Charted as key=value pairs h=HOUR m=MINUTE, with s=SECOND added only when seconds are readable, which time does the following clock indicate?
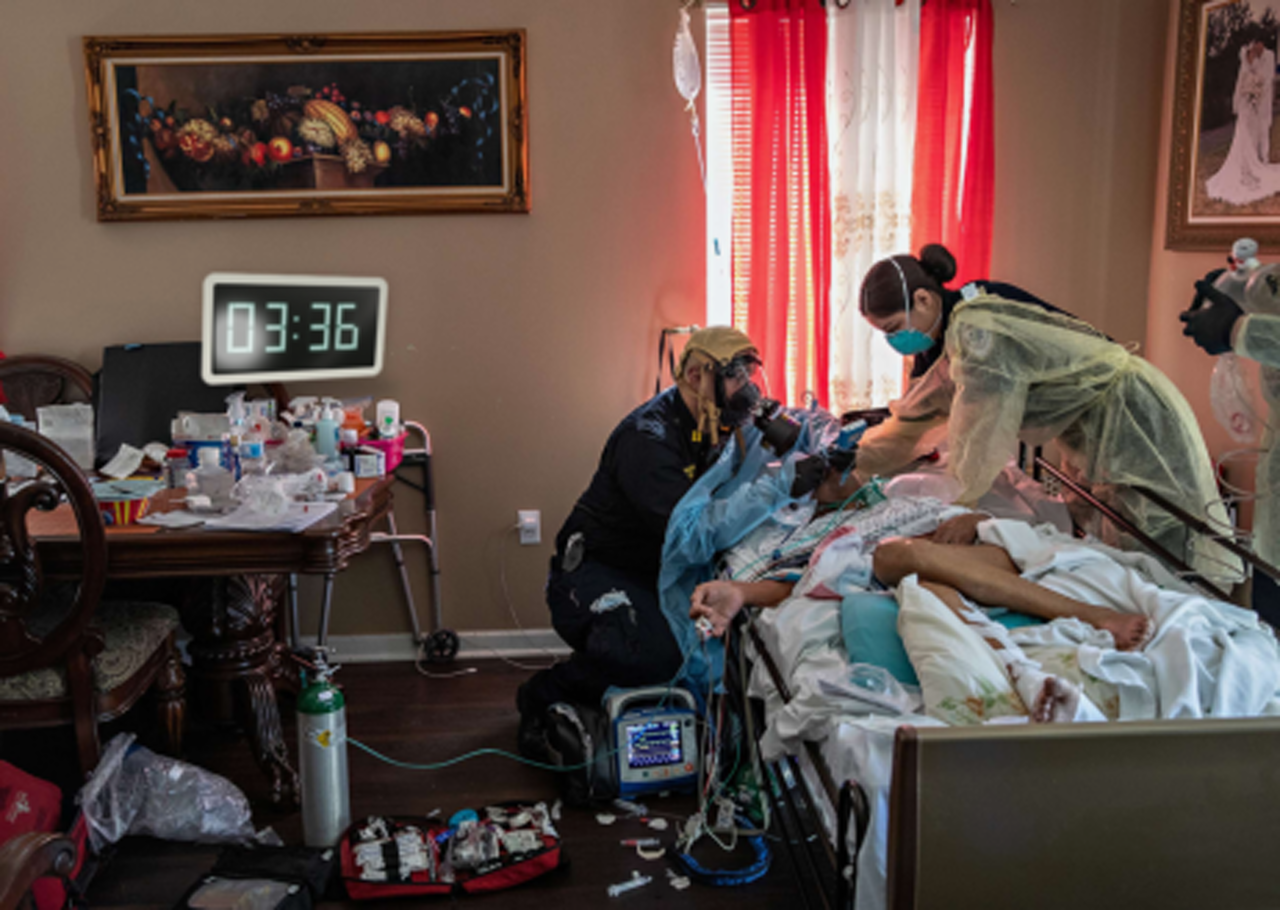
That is h=3 m=36
